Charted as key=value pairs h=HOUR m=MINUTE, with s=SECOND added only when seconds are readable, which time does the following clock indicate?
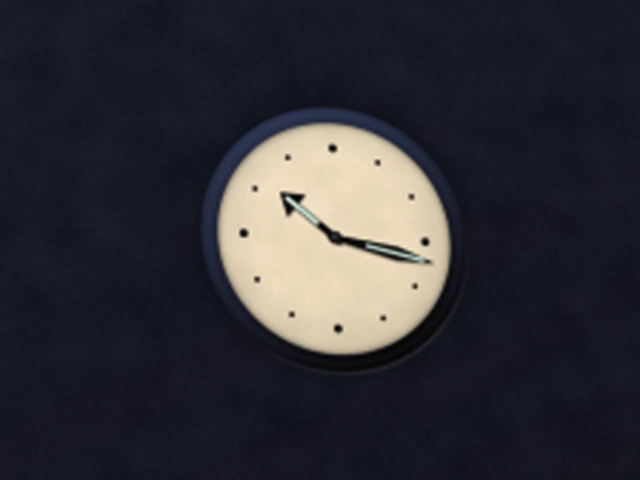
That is h=10 m=17
